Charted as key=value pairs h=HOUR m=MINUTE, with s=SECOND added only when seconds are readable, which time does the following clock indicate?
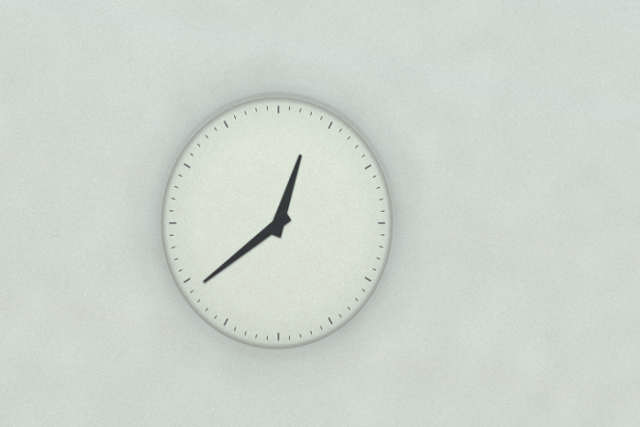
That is h=12 m=39
